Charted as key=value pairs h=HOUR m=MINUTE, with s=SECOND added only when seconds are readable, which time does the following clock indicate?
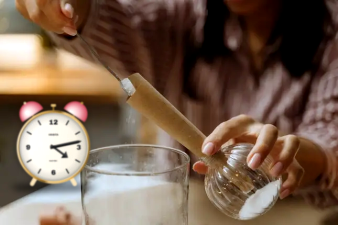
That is h=4 m=13
